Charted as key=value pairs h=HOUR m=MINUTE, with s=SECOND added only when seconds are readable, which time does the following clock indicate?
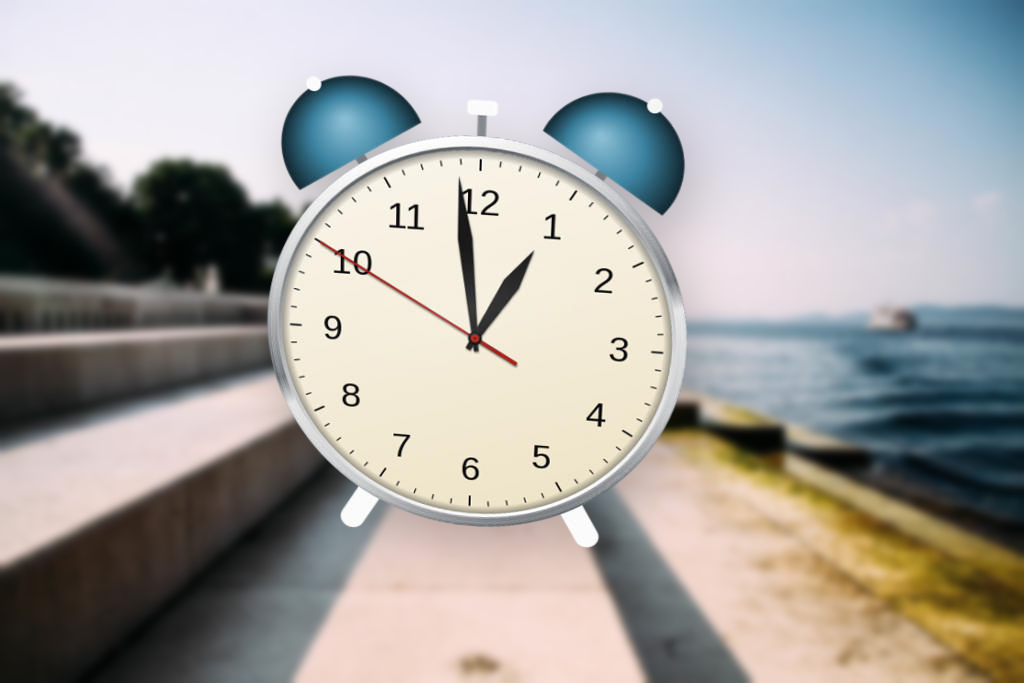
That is h=12 m=58 s=50
